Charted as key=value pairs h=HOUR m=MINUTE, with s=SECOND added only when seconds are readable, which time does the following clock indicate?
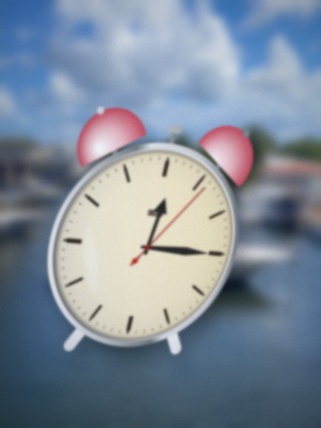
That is h=12 m=15 s=6
